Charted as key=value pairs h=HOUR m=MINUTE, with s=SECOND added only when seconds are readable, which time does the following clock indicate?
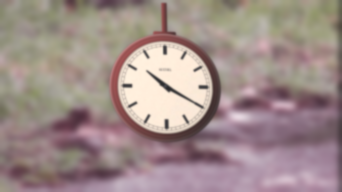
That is h=10 m=20
